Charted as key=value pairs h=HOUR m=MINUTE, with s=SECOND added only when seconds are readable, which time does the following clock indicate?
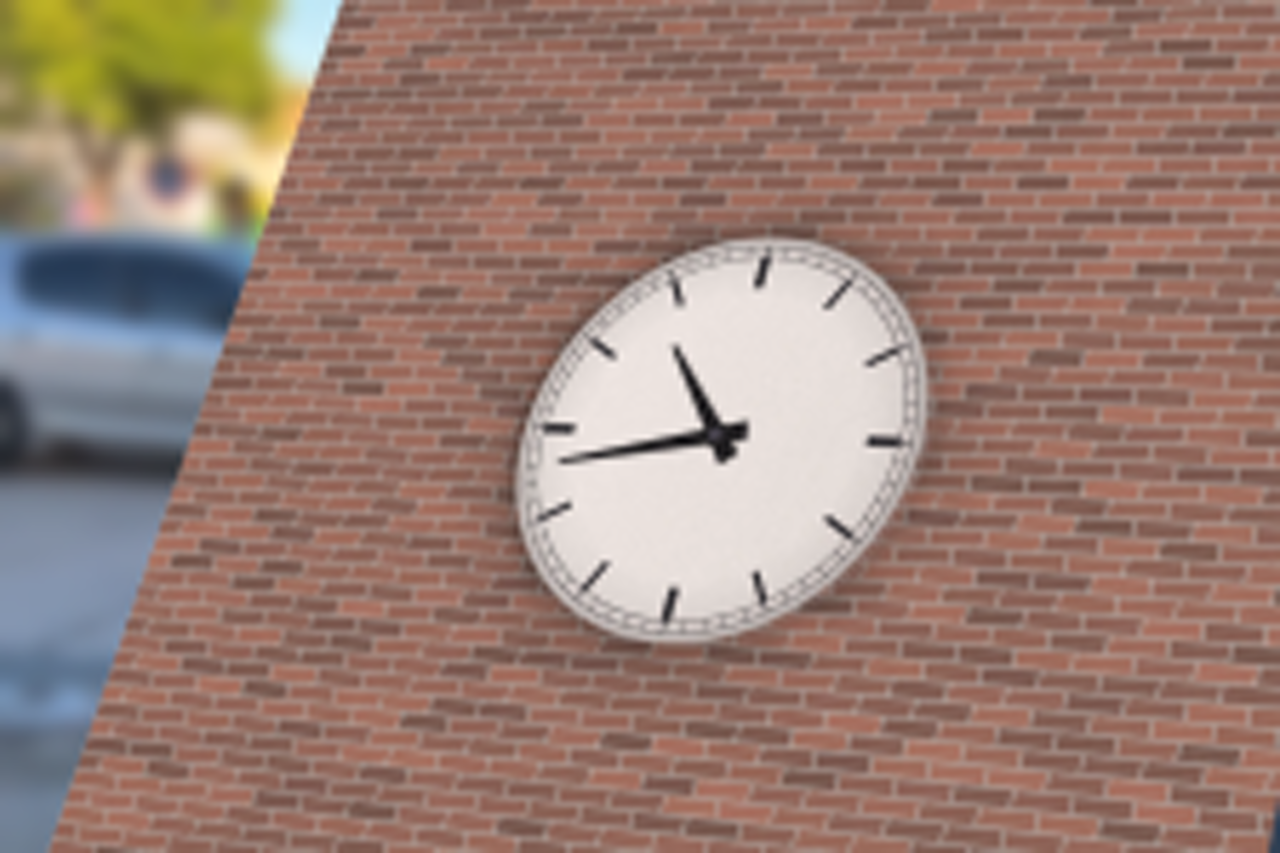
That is h=10 m=43
